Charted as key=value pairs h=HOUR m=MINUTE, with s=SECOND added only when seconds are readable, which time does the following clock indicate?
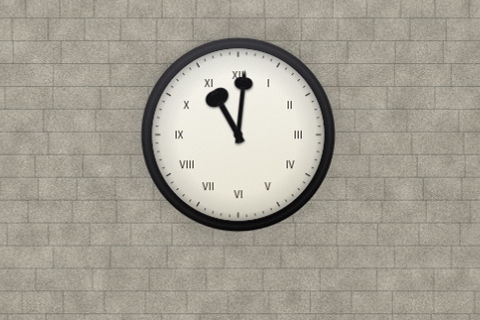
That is h=11 m=1
